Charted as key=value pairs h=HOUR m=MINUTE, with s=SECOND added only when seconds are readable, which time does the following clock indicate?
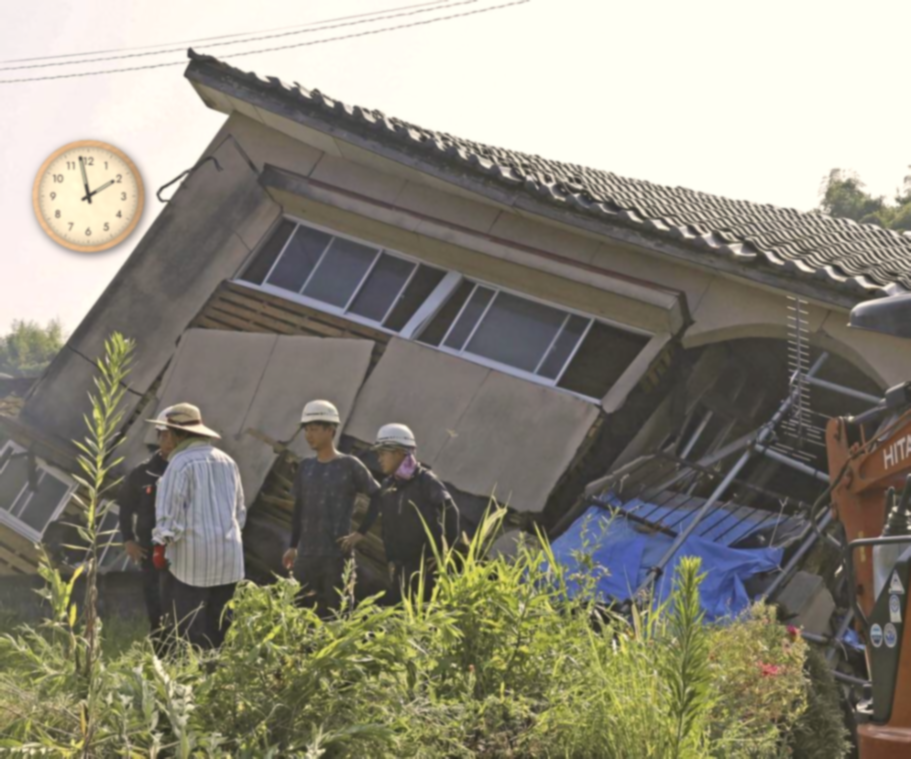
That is h=1 m=58
